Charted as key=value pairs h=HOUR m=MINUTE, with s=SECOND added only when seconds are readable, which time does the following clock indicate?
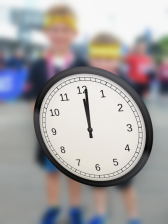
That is h=12 m=1
